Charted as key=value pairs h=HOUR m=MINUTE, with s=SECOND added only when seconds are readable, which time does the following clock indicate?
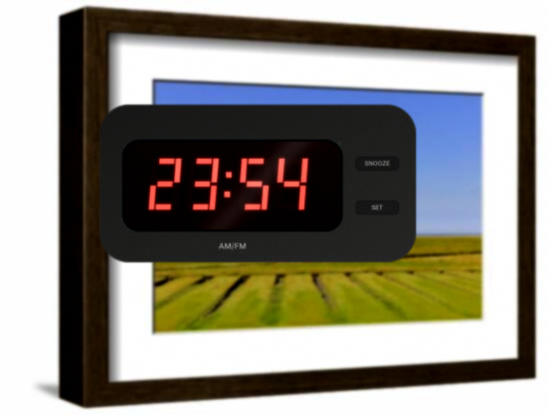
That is h=23 m=54
